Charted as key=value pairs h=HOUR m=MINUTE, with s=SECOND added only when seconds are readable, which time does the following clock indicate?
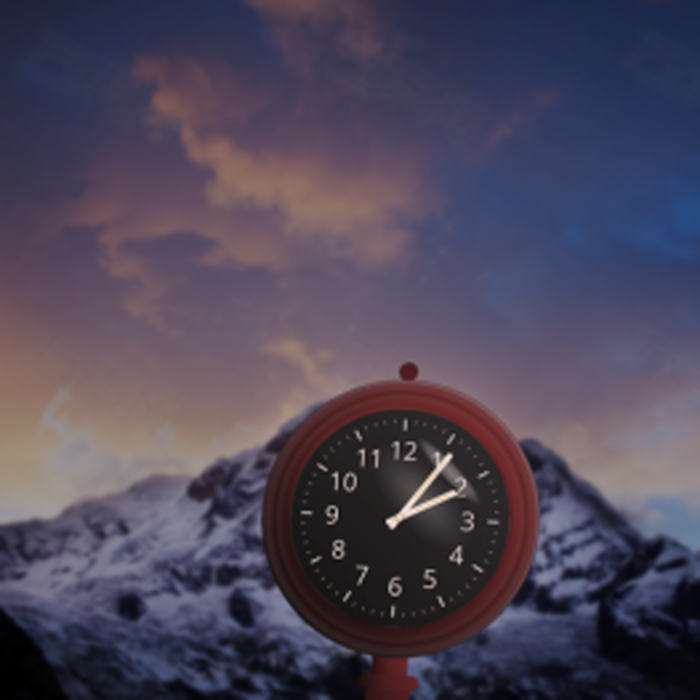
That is h=2 m=6
